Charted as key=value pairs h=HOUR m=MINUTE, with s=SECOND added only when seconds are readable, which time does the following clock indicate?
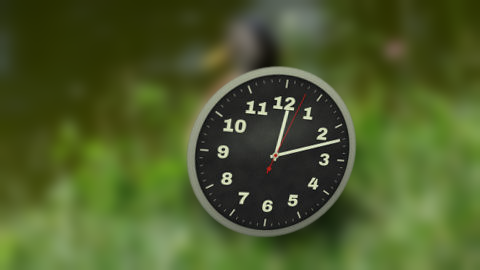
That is h=12 m=12 s=3
